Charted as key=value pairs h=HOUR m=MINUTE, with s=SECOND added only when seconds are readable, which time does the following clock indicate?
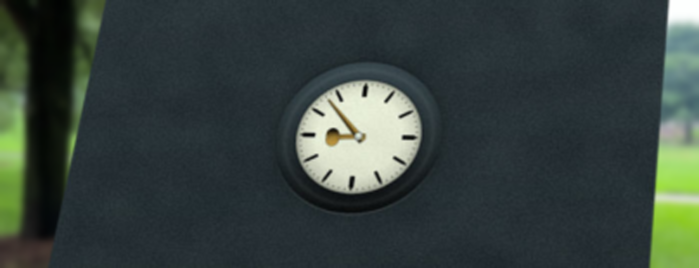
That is h=8 m=53
